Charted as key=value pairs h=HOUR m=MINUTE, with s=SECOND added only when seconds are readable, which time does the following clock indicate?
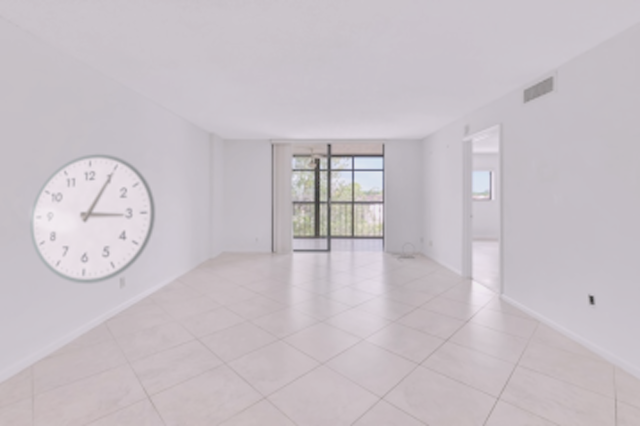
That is h=3 m=5
